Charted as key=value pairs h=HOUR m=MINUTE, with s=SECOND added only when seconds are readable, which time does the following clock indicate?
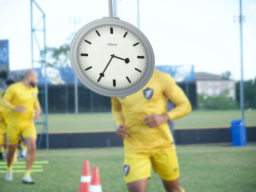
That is h=3 m=35
